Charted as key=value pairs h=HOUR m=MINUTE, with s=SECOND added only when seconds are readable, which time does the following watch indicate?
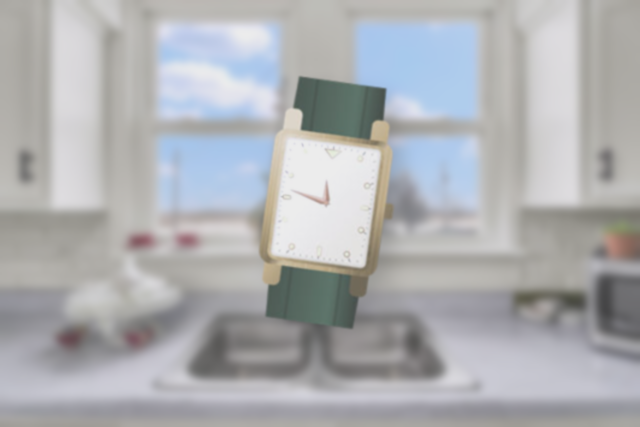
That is h=11 m=47
